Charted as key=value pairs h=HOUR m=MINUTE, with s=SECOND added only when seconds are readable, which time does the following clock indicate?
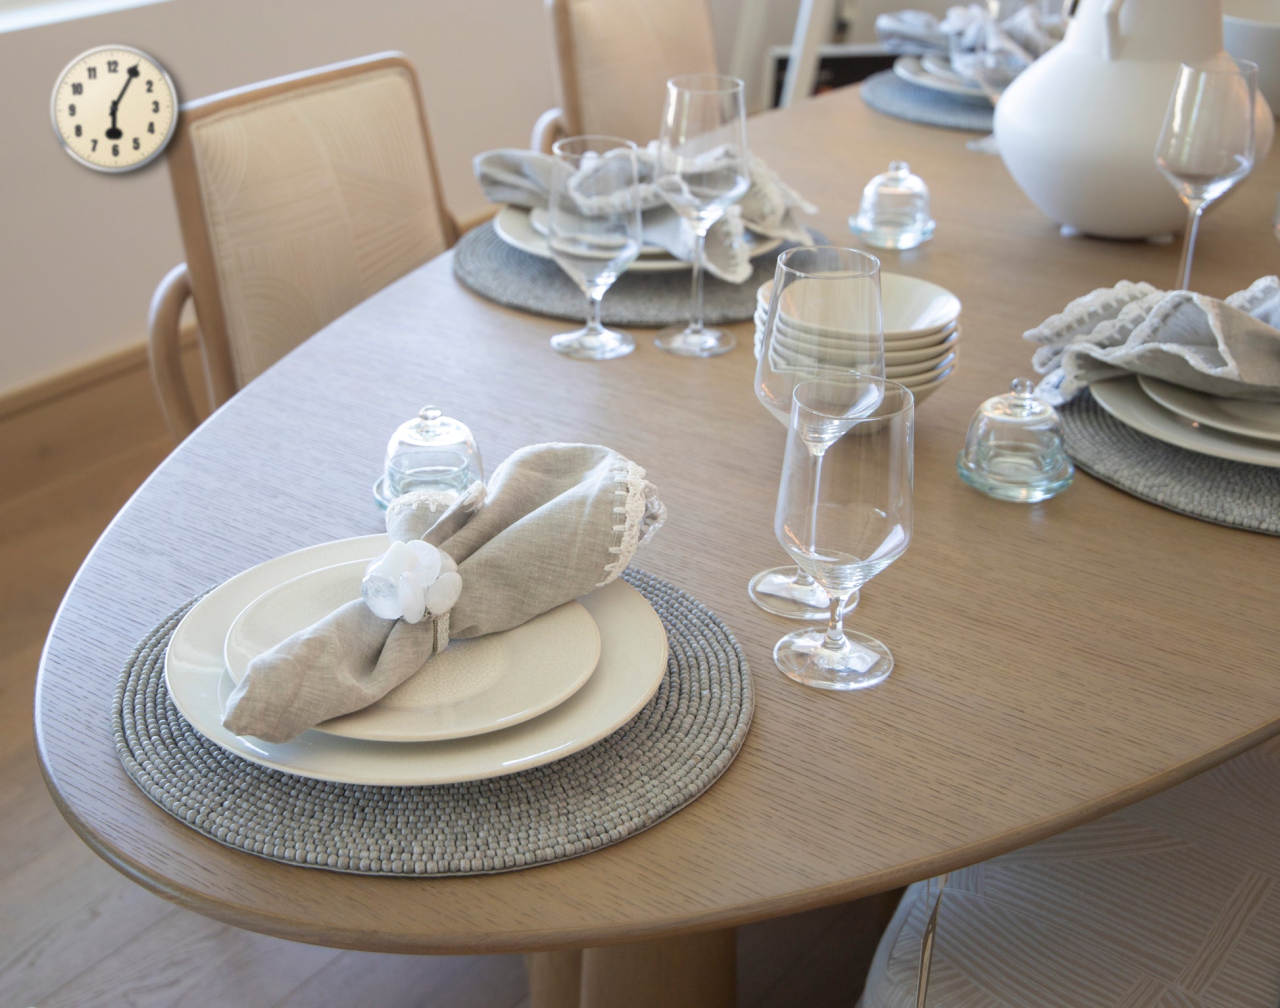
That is h=6 m=5
